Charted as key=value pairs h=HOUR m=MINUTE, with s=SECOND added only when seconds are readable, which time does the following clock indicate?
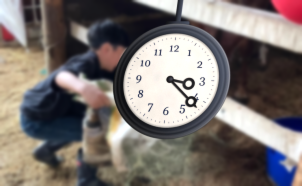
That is h=3 m=22
